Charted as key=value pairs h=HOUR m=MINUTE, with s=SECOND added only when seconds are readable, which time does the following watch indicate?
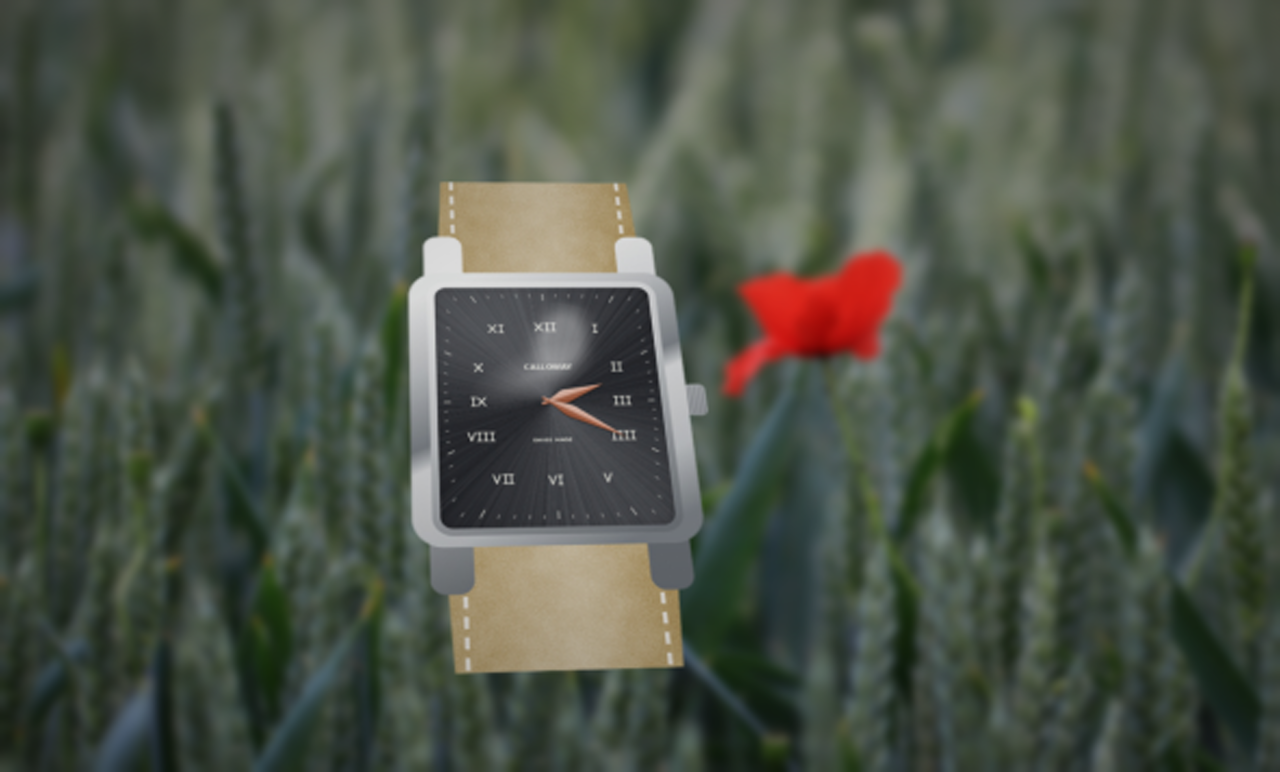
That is h=2 m=20
